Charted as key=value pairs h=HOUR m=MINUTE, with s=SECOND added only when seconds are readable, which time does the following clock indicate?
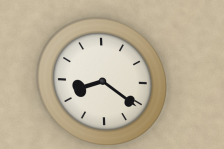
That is h=8 m=21
